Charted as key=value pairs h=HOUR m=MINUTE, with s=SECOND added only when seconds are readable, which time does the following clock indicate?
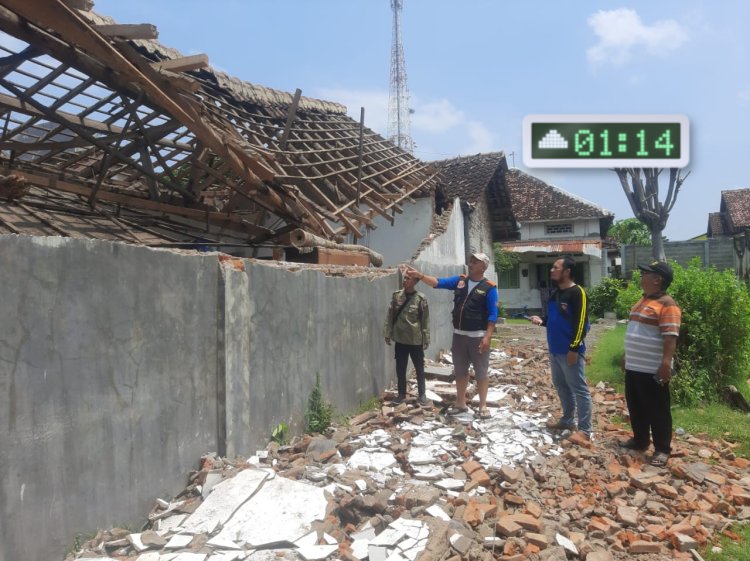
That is h=1 m=14
